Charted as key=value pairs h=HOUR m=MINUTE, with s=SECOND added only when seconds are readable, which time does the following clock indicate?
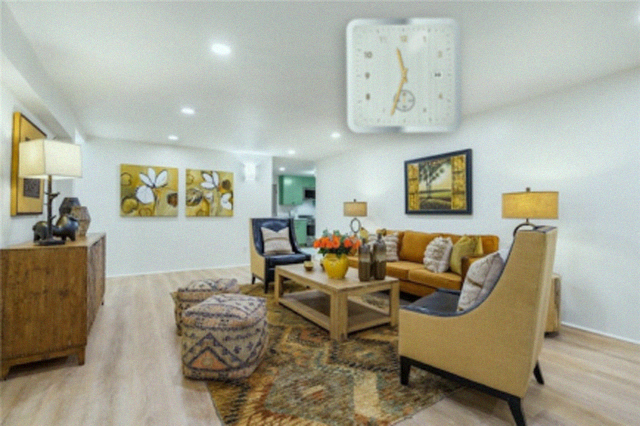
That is h=11 m=33
